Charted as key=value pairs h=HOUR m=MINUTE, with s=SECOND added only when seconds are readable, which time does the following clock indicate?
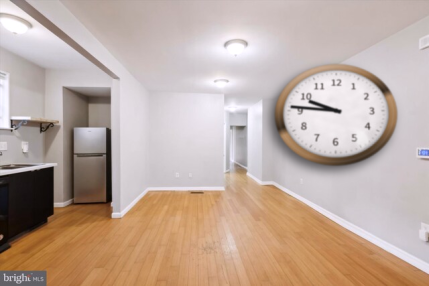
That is h=9 m=46
